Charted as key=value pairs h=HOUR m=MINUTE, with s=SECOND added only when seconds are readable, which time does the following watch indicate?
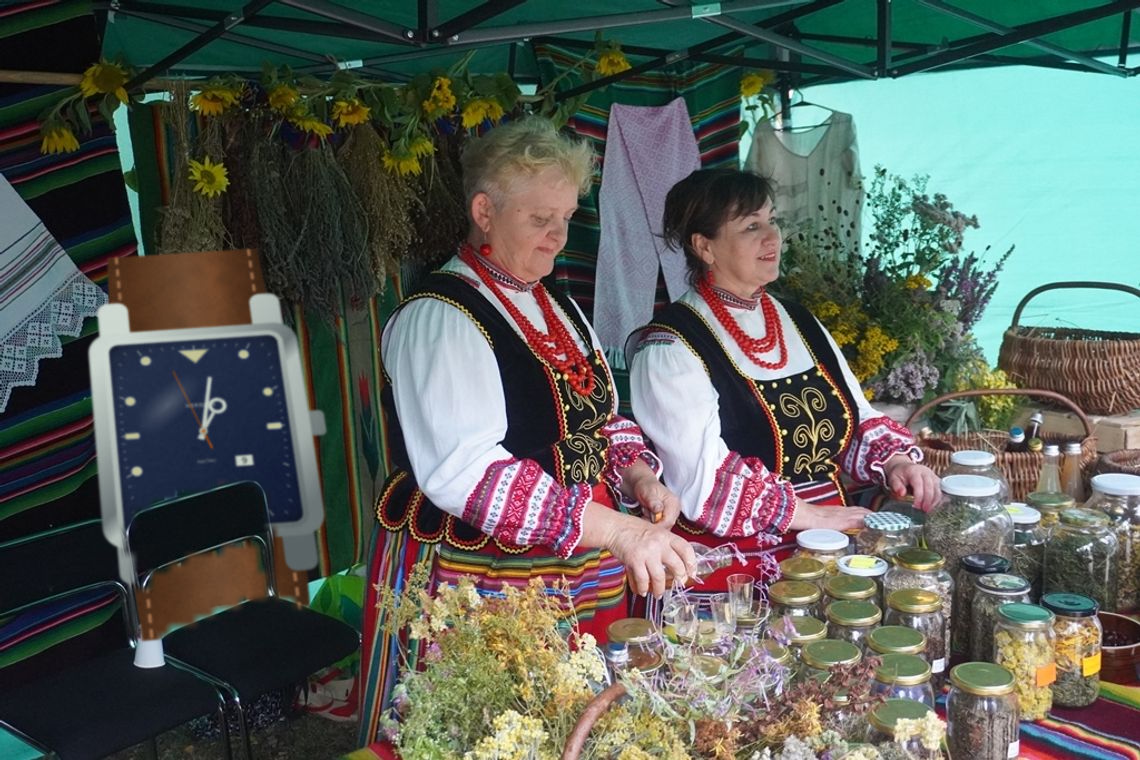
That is h=1 m=1 s=57
